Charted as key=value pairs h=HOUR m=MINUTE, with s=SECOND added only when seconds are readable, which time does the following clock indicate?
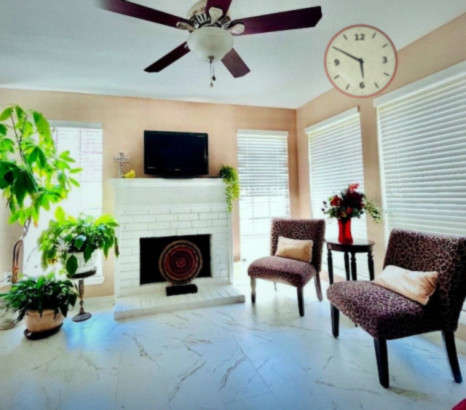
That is h=5 m=50
